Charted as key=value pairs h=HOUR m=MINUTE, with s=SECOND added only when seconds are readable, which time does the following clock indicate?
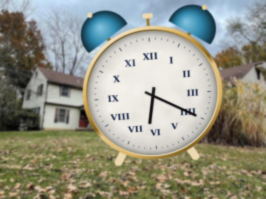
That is h=6 m=20
